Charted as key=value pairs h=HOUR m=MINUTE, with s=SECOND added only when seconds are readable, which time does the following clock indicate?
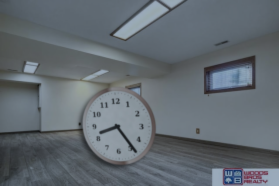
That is h=8 m=24
